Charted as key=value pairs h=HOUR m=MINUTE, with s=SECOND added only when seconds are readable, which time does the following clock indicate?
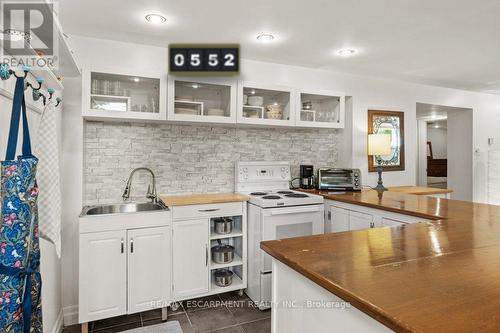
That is h=5 m=52
